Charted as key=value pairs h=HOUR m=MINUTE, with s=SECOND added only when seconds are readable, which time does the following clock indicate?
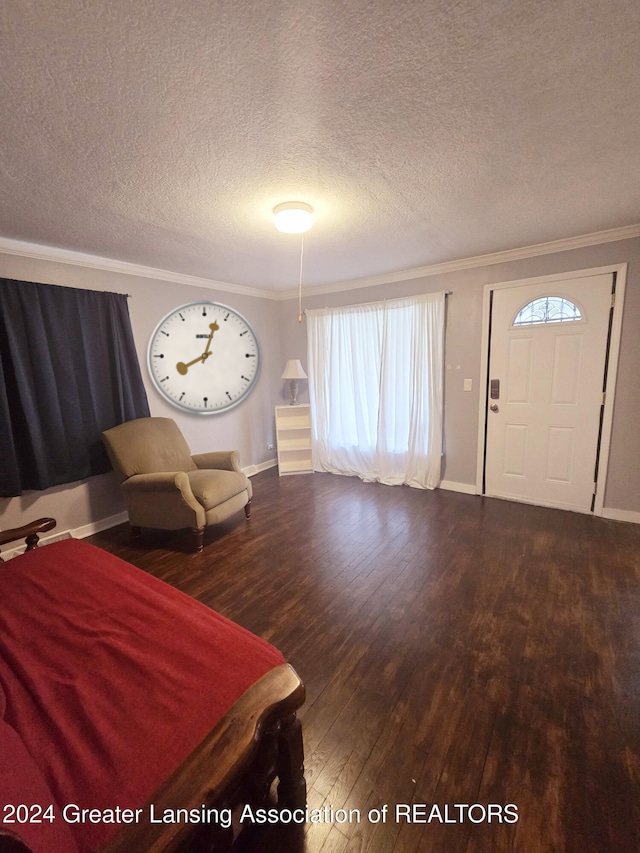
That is h=8 m=3
